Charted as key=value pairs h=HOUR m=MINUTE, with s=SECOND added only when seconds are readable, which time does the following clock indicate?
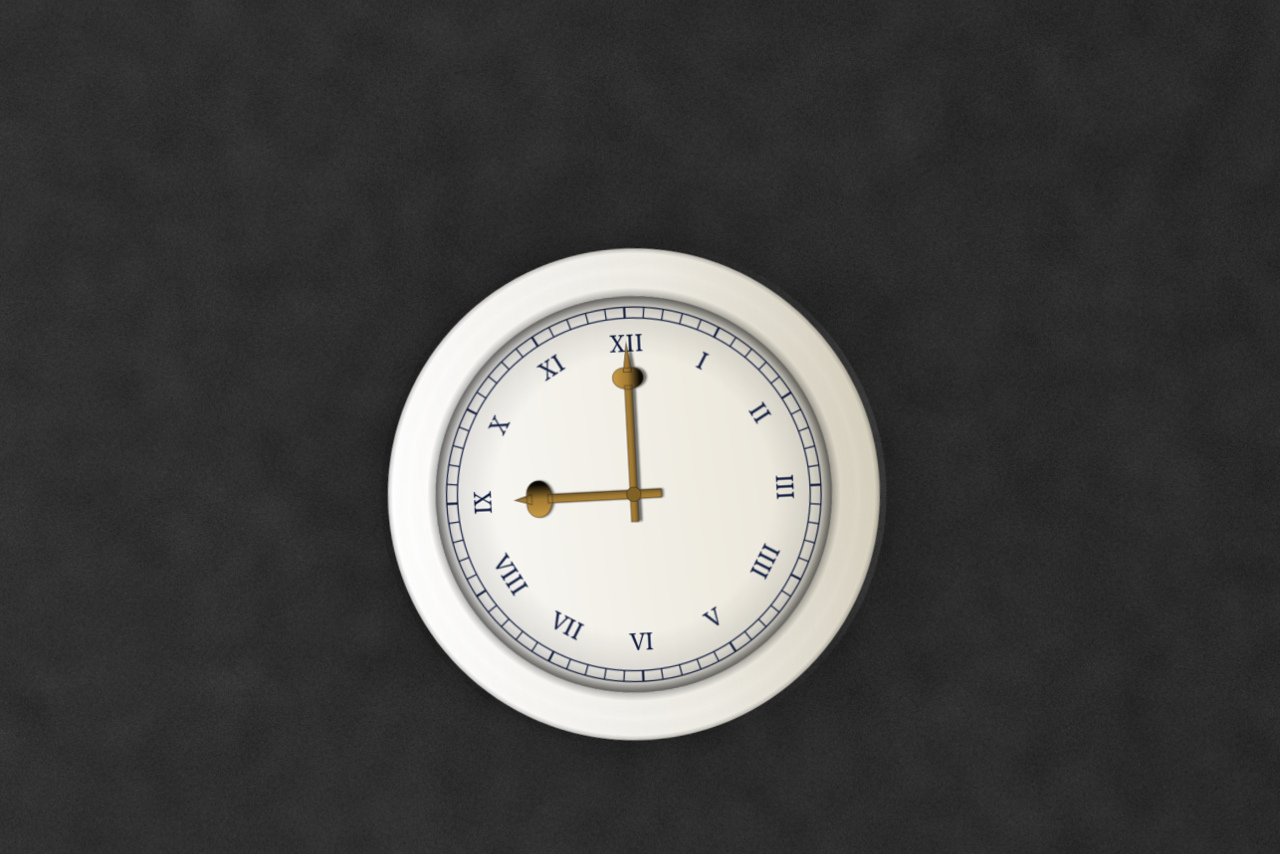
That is h=9 m=0
